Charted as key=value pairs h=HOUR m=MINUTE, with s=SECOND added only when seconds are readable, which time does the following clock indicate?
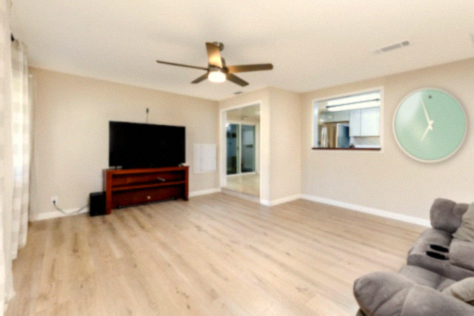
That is h=6 m=57
